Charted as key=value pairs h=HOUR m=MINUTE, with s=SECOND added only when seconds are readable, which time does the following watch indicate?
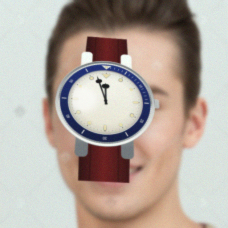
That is h=11 m=57
